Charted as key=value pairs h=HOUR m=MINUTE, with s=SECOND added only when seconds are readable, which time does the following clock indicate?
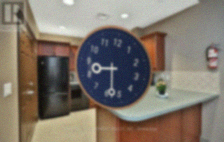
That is h=8 m=28
